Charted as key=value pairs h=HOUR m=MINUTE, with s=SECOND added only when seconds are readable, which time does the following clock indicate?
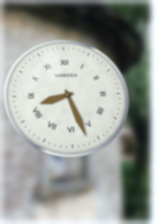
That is h=8 m=27
